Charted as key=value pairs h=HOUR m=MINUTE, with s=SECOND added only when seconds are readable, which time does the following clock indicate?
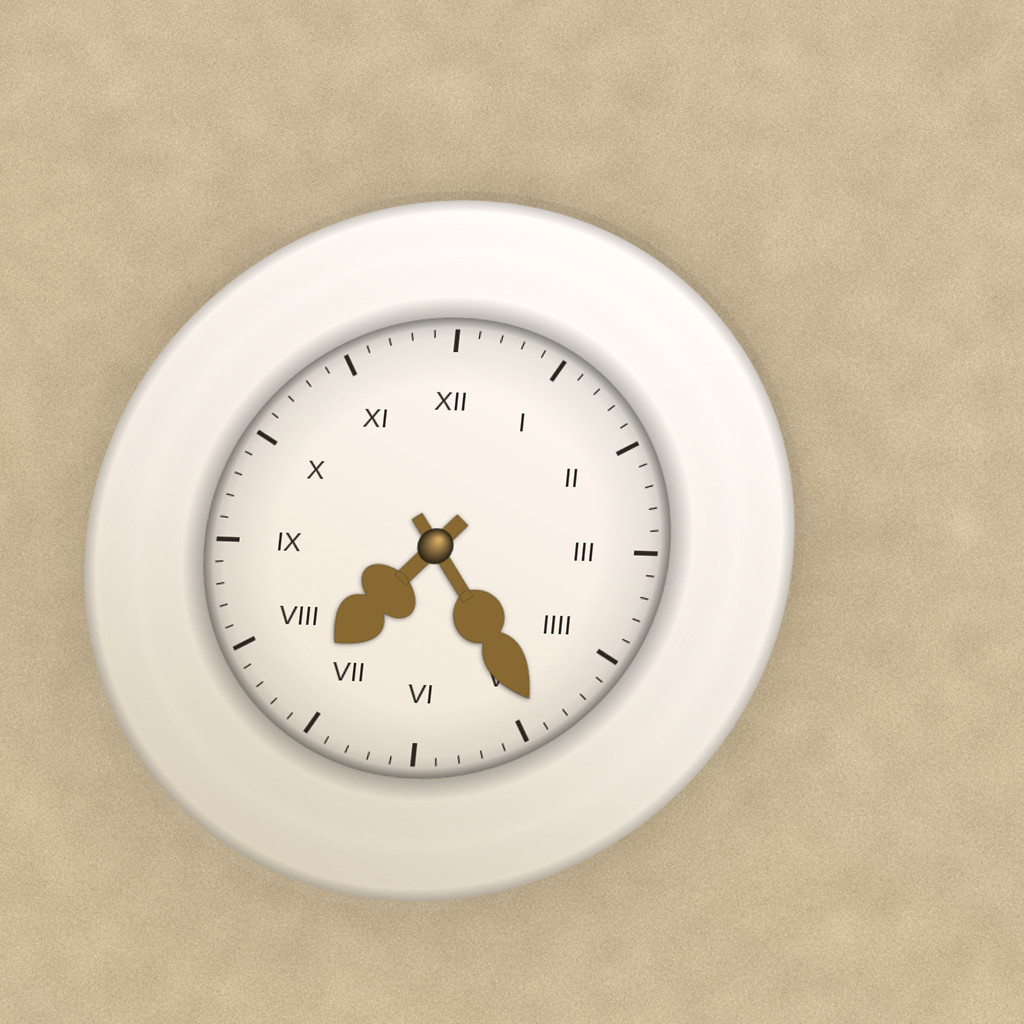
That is h=7 m=24
